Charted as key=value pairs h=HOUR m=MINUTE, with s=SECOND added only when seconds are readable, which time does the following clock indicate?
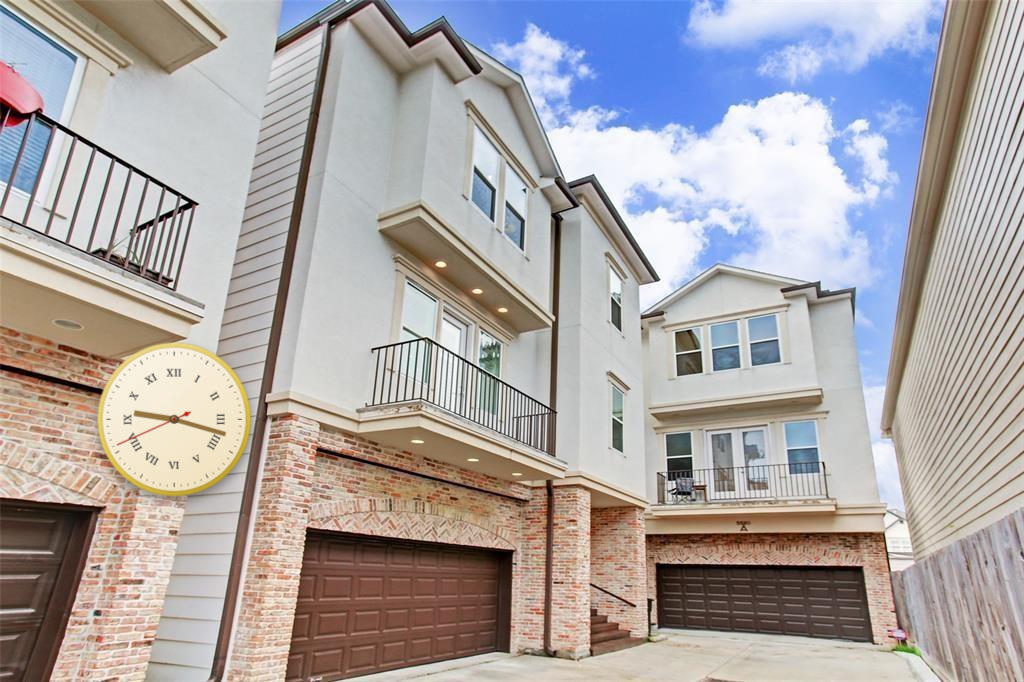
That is h=9 m=17 s=41
